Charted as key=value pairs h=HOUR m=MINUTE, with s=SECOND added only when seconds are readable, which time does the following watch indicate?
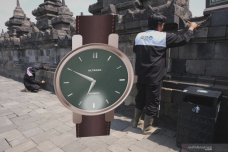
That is h=6 m=50
